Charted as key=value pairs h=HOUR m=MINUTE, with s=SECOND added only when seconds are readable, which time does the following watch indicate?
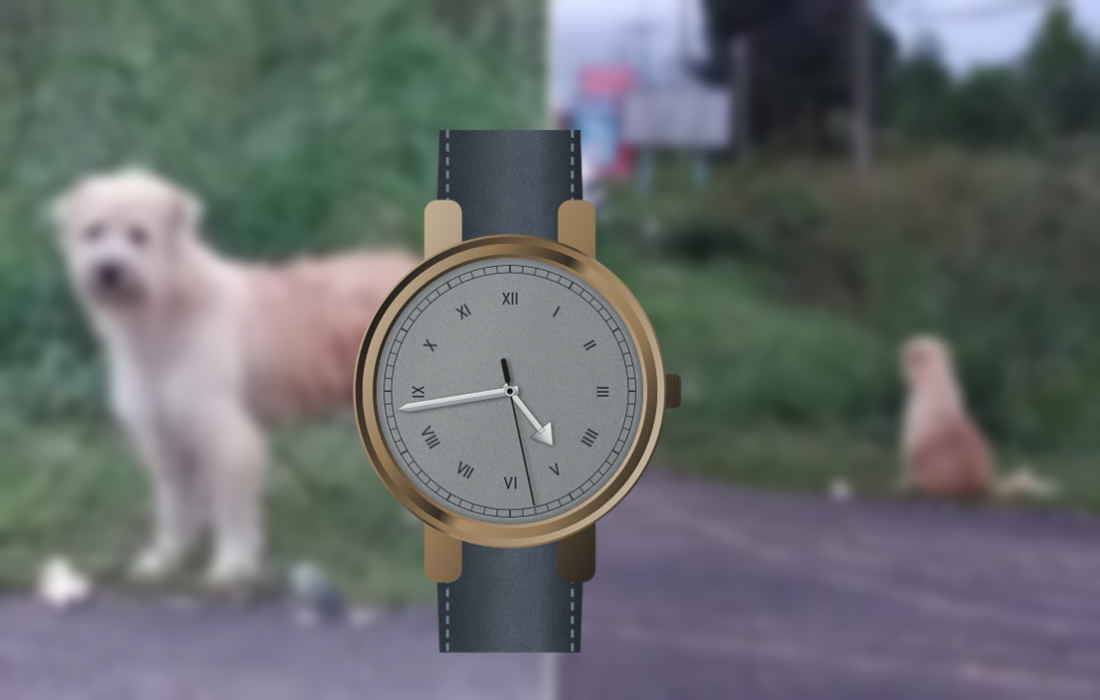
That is h=4 m=43 s=28
